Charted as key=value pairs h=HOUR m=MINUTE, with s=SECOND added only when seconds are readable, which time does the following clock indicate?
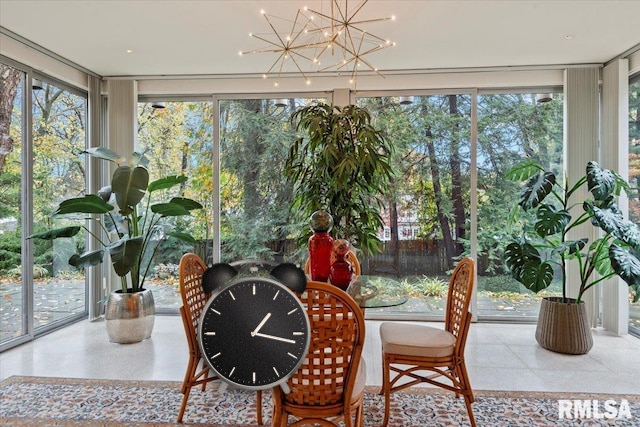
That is h=1 m=17
